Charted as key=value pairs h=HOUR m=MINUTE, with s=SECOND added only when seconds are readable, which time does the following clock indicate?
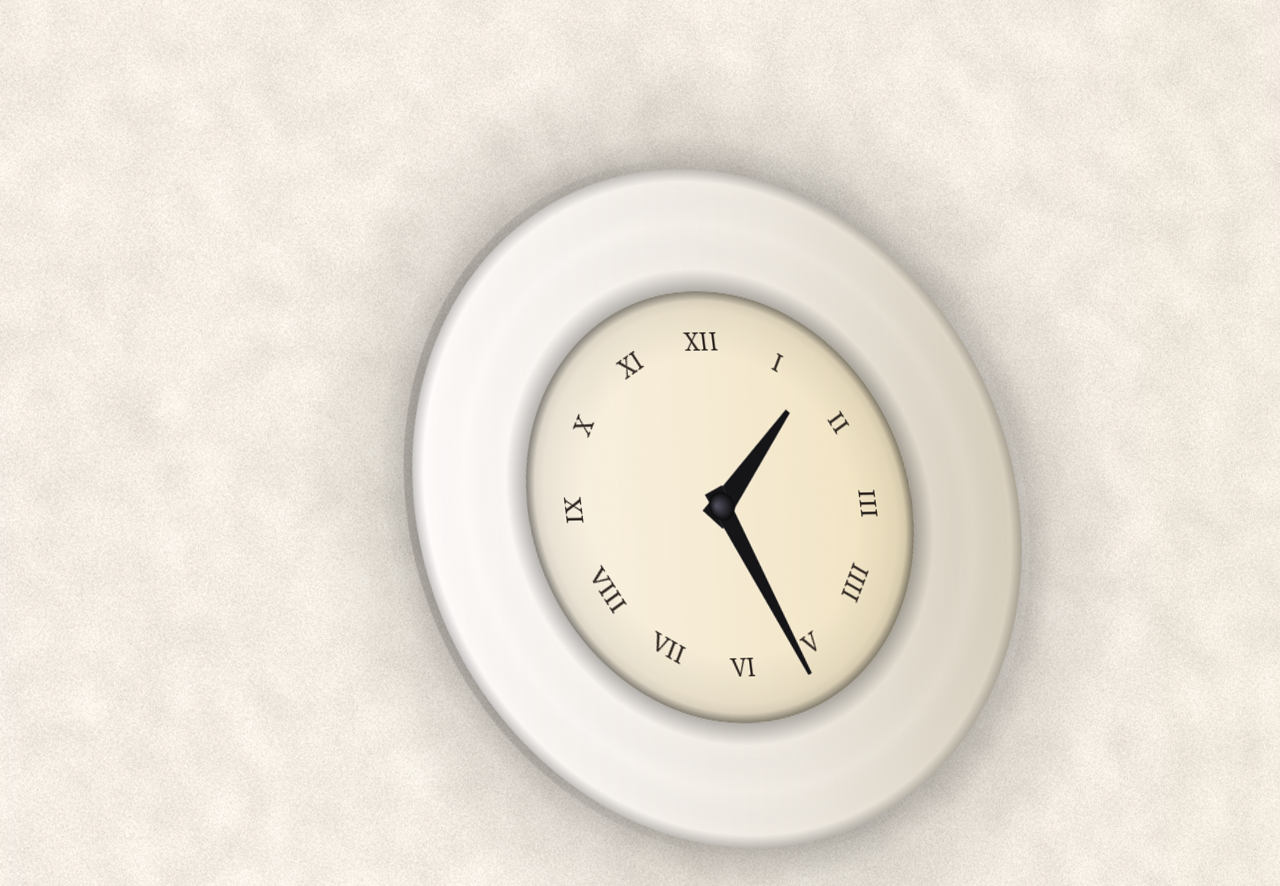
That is h=1 m=26
